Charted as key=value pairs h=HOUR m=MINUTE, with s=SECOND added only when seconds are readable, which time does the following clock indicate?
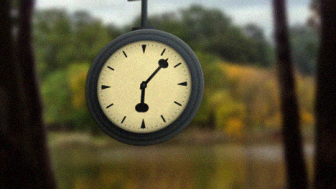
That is h=6 m=7
